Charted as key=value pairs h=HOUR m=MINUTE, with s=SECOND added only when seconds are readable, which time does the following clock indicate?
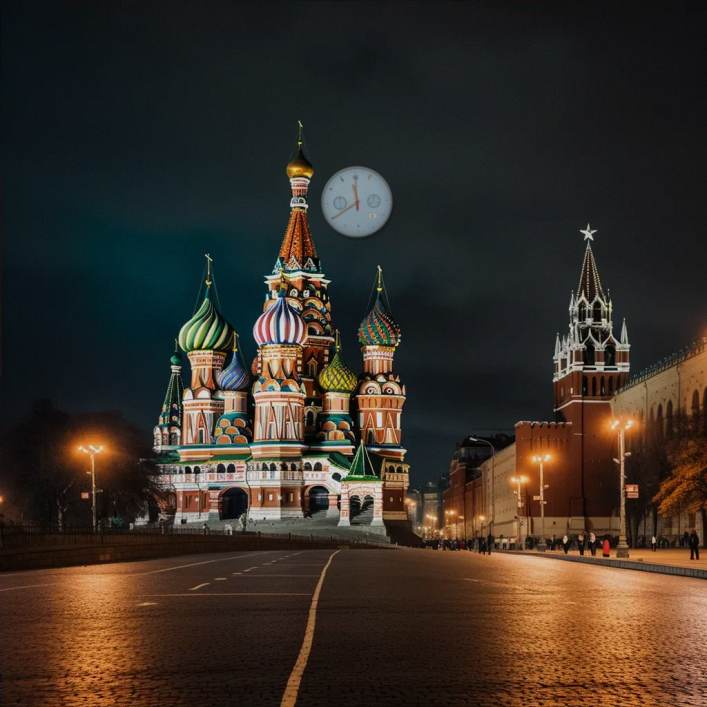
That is h=11 m=40
